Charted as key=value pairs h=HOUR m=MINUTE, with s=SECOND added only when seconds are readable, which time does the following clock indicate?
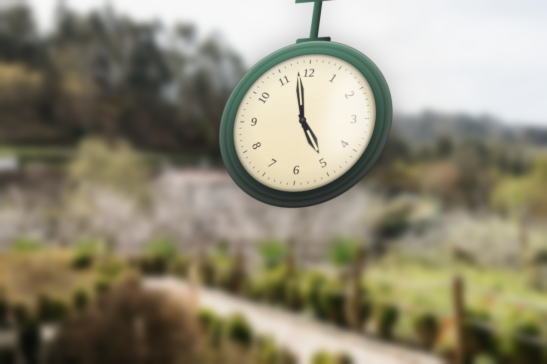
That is h=4 m=58
